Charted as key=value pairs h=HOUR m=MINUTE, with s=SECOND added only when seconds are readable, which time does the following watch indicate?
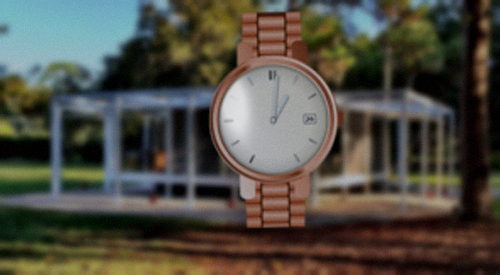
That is h=1 m=1
